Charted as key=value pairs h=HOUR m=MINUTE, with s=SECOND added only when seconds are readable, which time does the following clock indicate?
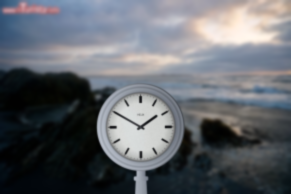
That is h=1 m=50
